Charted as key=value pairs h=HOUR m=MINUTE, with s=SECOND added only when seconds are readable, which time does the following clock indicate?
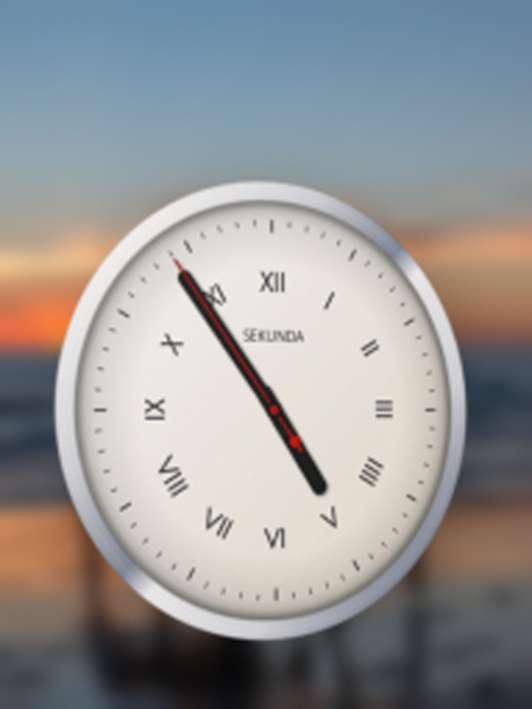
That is h=4 m=53 s=54
